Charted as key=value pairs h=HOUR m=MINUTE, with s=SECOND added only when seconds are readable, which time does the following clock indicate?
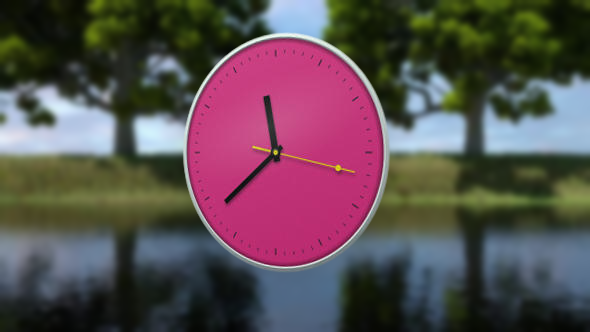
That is h=11 m=38 s=17
